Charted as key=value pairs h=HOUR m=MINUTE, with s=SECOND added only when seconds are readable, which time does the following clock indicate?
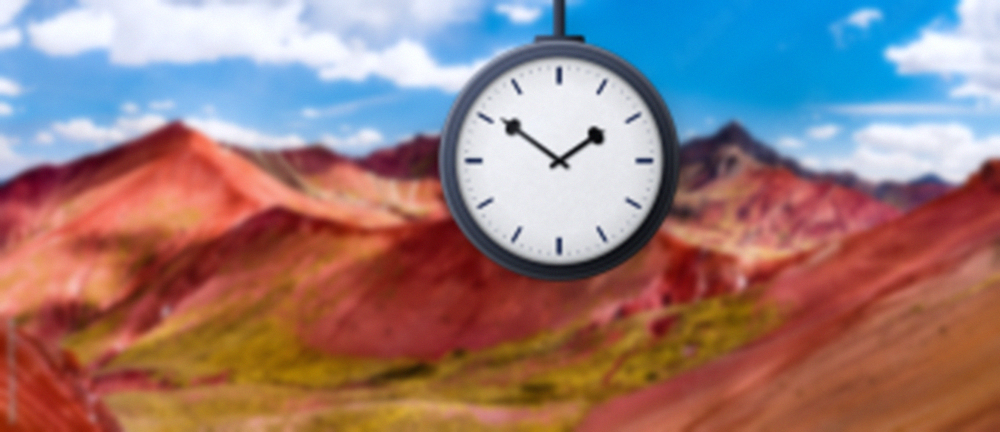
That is h=1 m=51
